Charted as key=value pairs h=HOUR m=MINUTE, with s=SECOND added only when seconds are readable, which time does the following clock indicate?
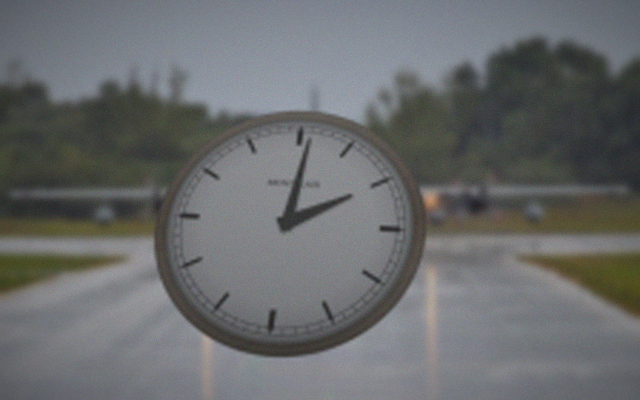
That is h=2 m=1
